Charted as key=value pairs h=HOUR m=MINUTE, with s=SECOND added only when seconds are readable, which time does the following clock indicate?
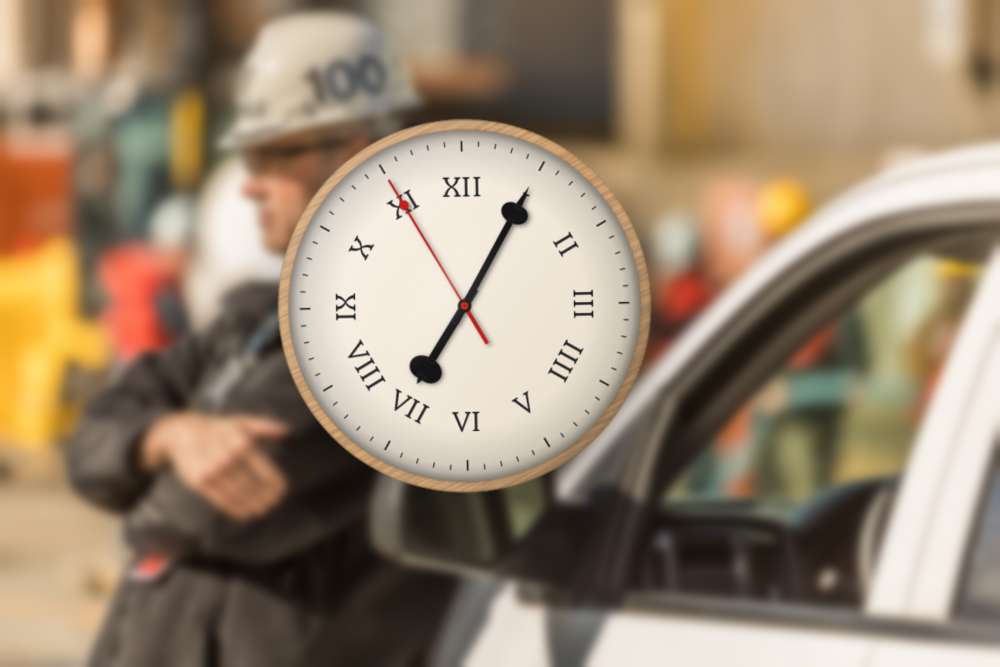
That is h=7 m=4 s=55
